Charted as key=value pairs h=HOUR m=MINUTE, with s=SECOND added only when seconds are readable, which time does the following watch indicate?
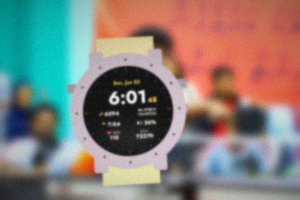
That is h=6 m=1
